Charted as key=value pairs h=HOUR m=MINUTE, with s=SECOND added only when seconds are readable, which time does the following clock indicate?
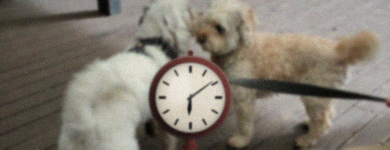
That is h=6 m=9
